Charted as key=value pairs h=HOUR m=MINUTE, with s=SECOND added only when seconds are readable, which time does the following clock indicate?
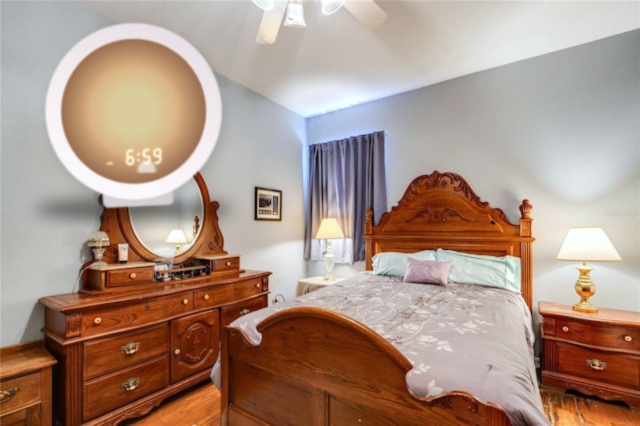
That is h=6 m=59
